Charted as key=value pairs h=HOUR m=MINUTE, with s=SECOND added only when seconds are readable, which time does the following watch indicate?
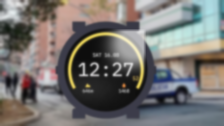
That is h=12 m=27
